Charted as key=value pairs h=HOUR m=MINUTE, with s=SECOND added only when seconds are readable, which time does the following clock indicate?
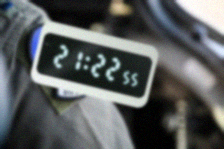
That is h=21 m=22 s=55
